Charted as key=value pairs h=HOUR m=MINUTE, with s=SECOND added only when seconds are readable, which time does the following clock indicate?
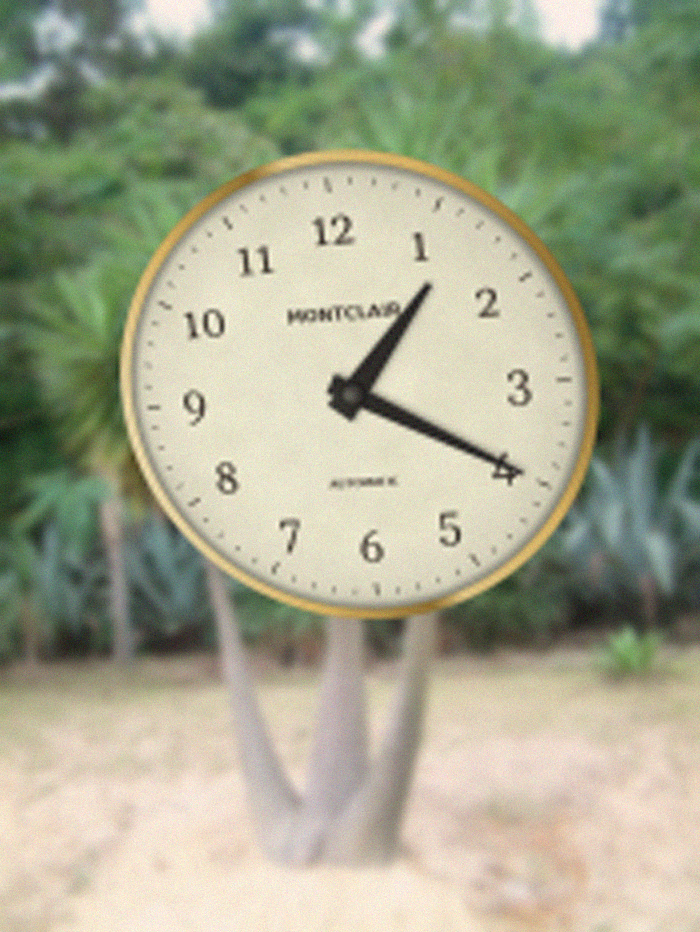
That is h=1 m=20
